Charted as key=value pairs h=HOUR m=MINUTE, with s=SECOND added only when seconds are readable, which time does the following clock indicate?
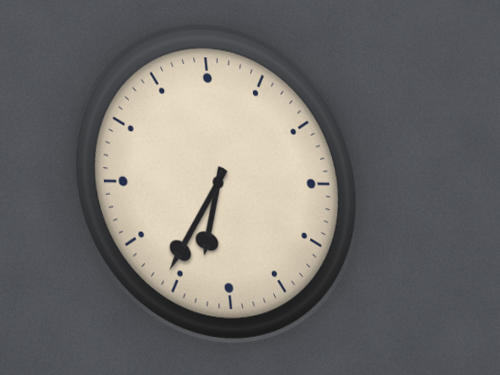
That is h=6 m=36
